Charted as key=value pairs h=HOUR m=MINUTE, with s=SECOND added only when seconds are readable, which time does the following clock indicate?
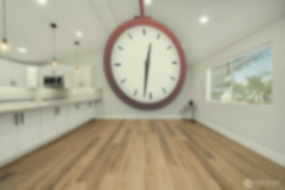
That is h=12 m=32
